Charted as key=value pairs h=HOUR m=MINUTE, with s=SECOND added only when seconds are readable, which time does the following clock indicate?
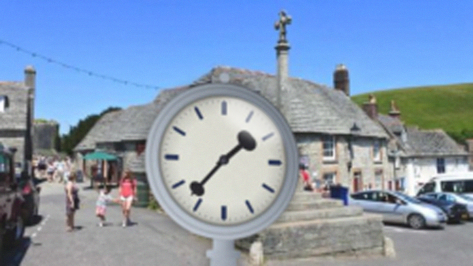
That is h=1 m=37
